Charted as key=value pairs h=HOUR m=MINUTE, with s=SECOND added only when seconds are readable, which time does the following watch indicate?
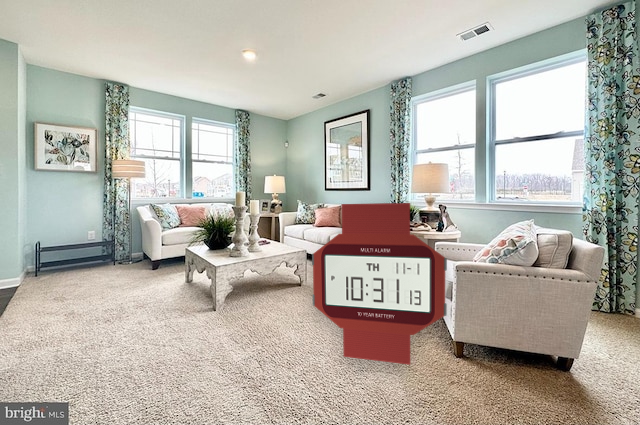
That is h=10 m=31 s=13
